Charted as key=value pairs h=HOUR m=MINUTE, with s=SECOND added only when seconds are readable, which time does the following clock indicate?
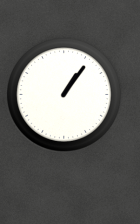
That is h=1 m=6
